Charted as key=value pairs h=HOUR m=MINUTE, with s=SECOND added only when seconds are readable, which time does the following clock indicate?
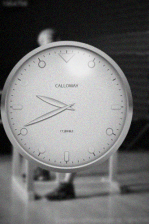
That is h=9 m=41
